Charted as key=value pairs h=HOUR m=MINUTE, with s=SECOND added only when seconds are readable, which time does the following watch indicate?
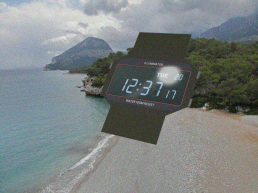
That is h=12 m=37 s=17
